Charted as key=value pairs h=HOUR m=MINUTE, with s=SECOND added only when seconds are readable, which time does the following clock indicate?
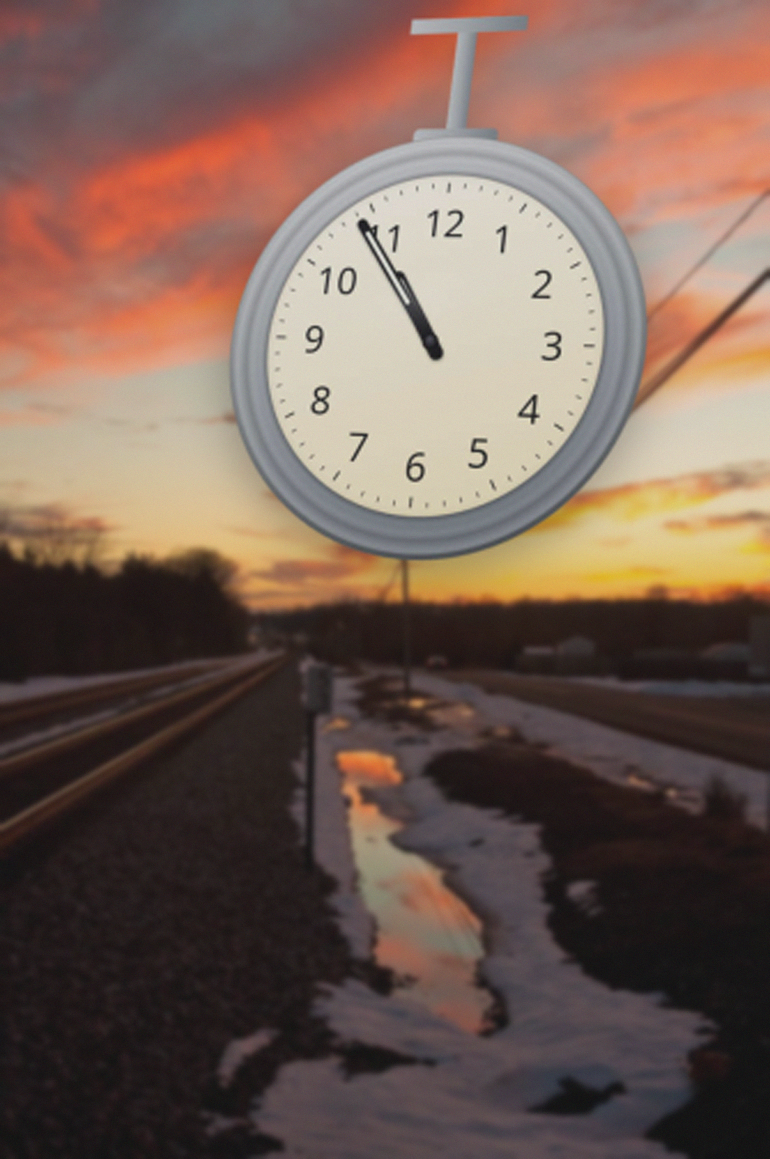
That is h=10 m=54
